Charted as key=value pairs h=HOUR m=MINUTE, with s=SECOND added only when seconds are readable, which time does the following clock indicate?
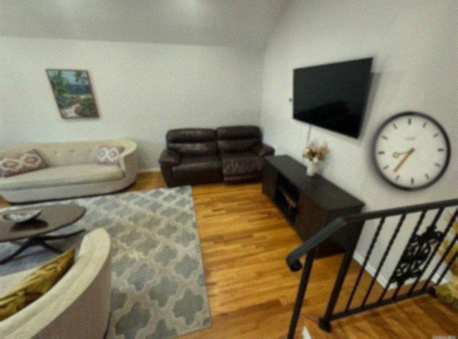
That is h=8 m=37
